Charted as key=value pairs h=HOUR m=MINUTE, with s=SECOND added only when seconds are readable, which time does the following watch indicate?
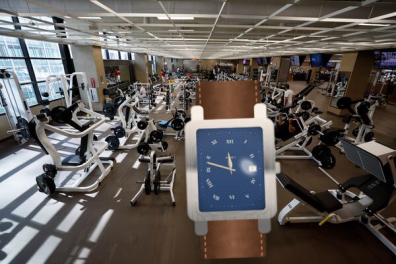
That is h=11 m=48
